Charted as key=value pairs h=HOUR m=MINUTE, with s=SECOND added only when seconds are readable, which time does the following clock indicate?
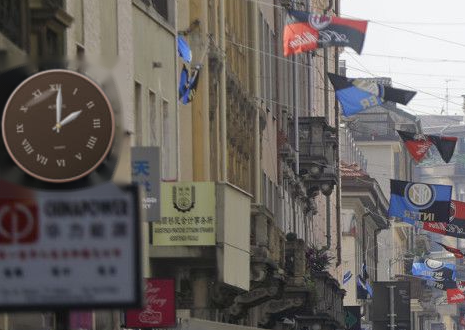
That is h=2 m=1
